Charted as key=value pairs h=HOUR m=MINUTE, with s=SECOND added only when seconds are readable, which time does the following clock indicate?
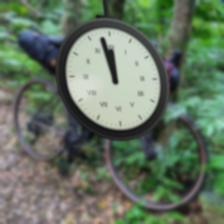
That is h=11 m=58
